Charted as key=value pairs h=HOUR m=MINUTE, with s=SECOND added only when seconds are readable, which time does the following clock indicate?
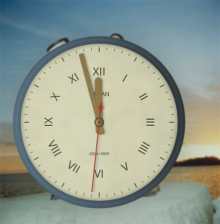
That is h=11 m=57 s=31
